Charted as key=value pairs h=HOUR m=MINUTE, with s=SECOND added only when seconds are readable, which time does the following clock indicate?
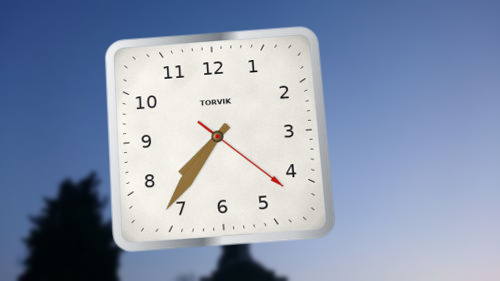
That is h=7 m=36 s=22
